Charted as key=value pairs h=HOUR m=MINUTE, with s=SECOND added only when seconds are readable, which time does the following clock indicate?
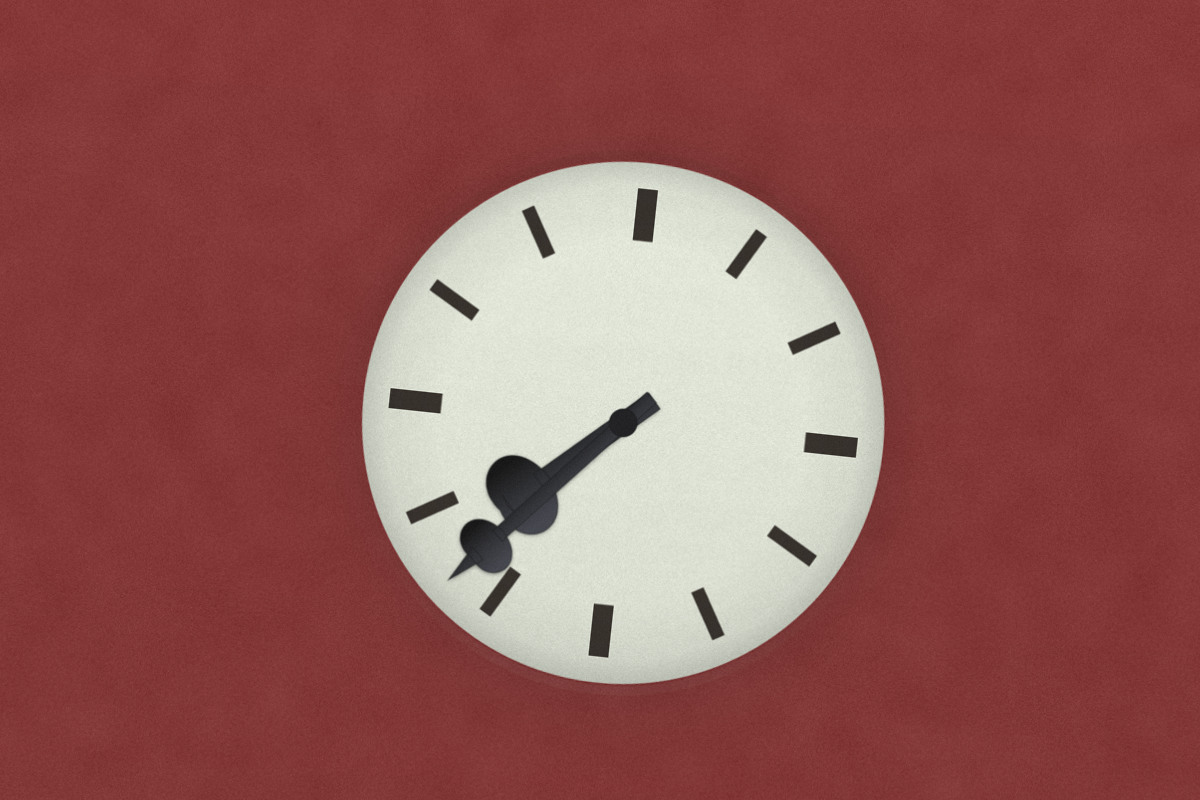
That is h=7 m=37
